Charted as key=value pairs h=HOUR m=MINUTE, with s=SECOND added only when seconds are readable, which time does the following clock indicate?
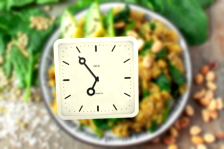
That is h=6 m=54
